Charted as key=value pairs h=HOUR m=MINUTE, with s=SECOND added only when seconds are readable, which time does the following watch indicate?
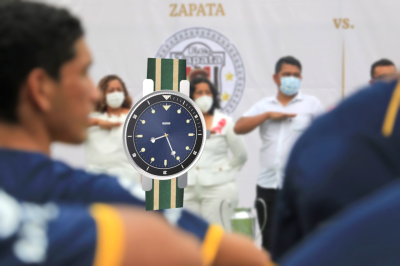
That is h=8 m=26
